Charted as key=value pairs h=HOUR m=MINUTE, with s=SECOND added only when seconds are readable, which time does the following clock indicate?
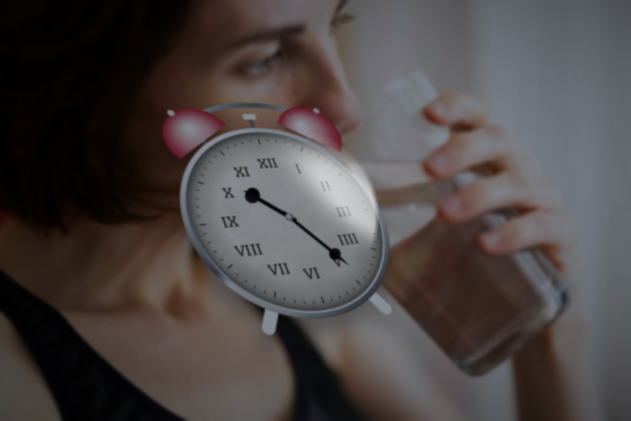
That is h=10 m=24
